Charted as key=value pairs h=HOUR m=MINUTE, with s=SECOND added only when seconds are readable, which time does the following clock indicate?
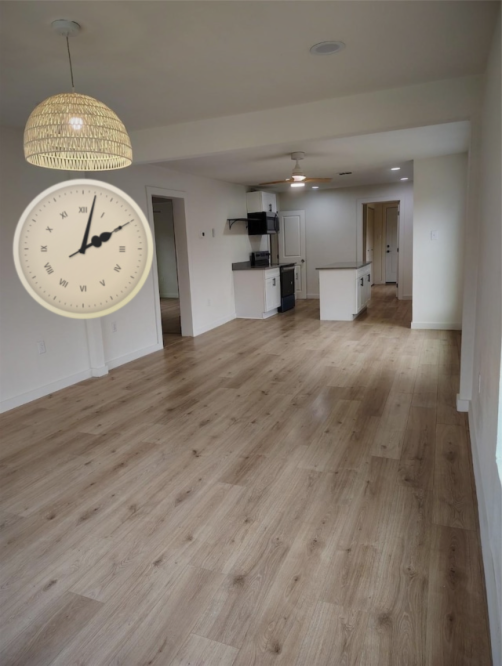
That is h=2 m=2 s=10
